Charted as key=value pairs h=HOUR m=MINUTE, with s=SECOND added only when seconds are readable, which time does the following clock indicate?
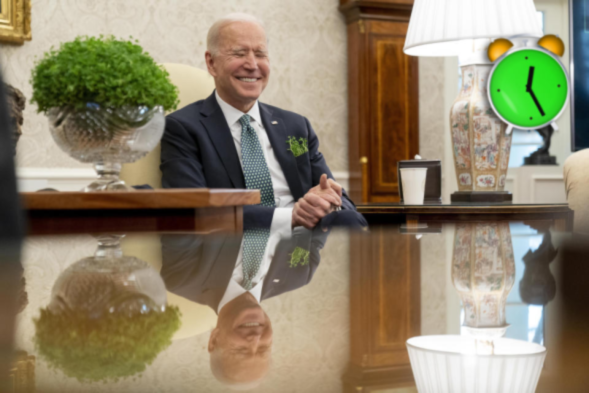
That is h=12 m=26
